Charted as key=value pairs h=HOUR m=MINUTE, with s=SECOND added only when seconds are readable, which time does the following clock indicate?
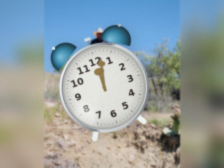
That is h=12 m=2
